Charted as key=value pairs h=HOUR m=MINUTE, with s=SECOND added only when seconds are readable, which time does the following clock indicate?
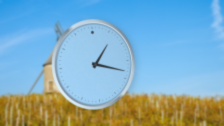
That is h=1 m=18
